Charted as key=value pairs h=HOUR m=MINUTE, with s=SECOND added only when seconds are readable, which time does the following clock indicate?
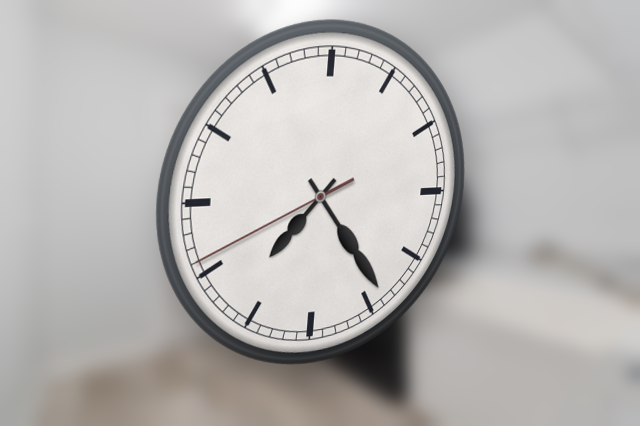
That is h=7 m=23 s=41
